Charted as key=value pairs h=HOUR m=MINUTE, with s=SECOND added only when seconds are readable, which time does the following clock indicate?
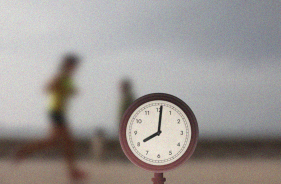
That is h=8 m=1
